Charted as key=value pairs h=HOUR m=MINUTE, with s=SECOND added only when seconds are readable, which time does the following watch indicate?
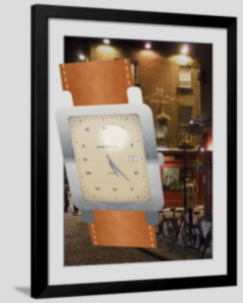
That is h=5 m=24
